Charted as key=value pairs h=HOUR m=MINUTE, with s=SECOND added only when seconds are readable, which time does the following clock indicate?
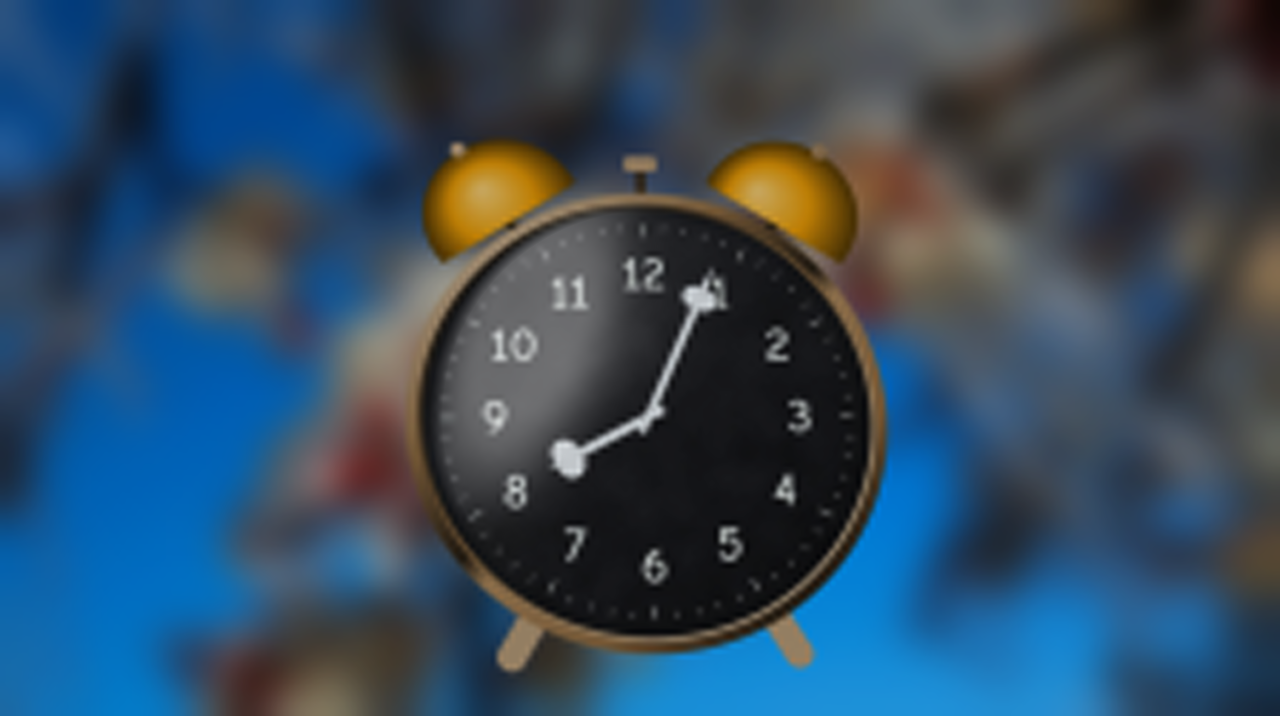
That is h=8 m=4
